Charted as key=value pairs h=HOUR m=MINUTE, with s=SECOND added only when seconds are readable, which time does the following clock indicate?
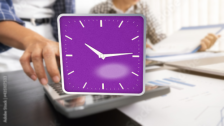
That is h=10 m=14
